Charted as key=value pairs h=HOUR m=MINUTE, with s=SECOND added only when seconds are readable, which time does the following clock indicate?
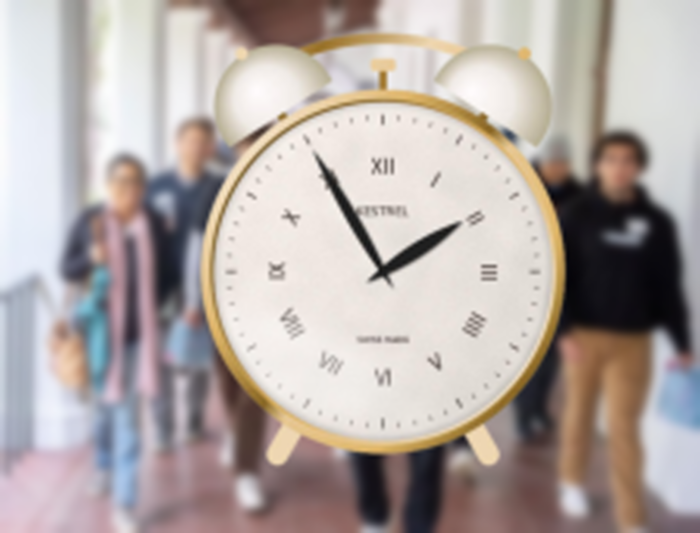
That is h=1 m=55
